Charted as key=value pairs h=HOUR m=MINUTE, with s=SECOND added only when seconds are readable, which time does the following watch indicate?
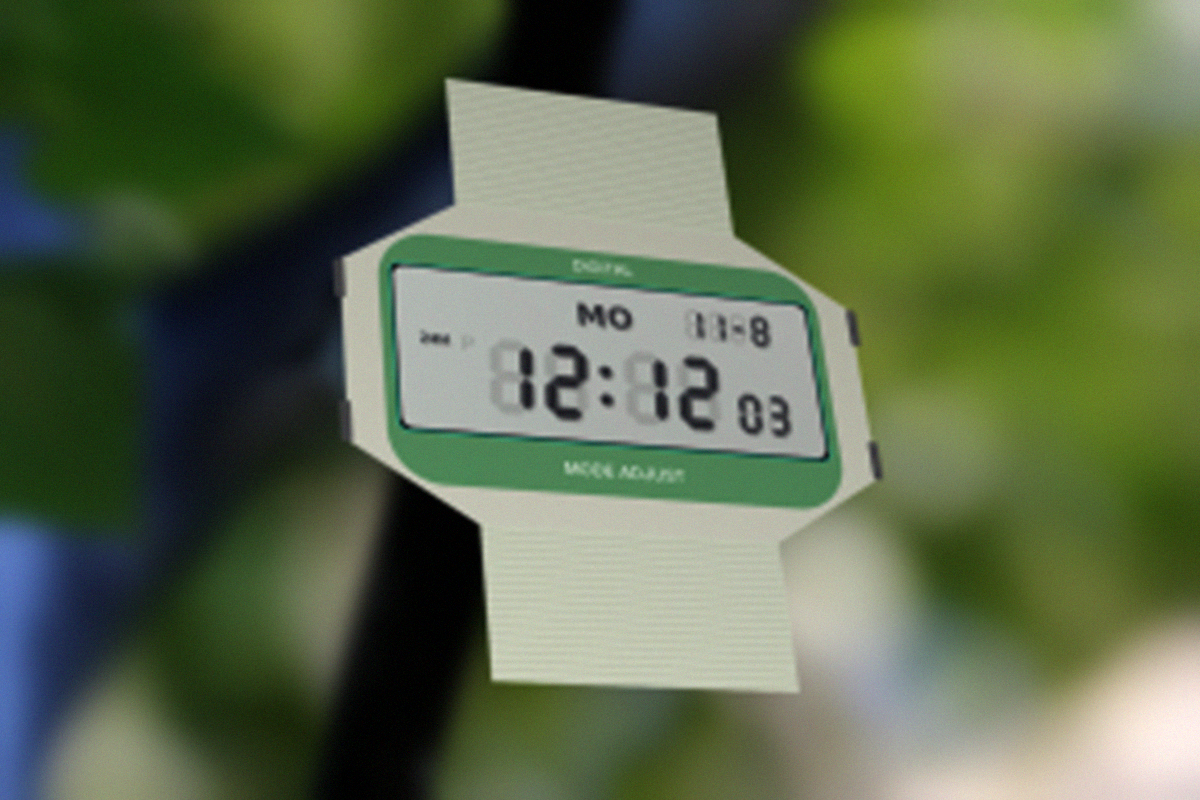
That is h=12 m=12 s=3
